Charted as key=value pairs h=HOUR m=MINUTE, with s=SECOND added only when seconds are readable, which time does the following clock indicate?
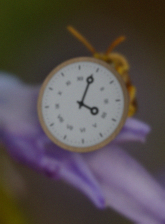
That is h=4 m=4
